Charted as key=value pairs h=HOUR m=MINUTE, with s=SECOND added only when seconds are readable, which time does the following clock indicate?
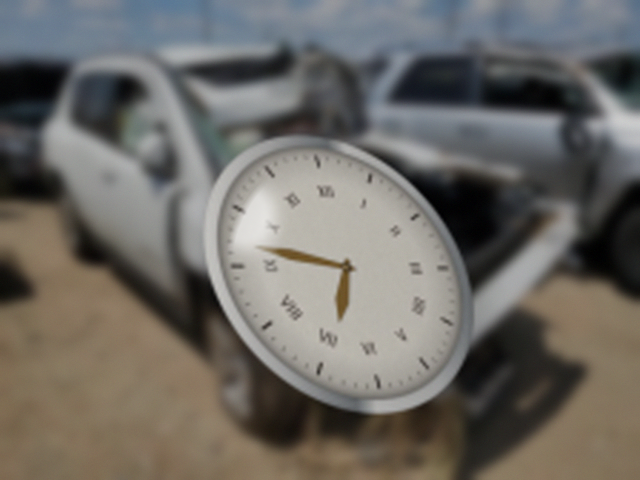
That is h=6 m=47
